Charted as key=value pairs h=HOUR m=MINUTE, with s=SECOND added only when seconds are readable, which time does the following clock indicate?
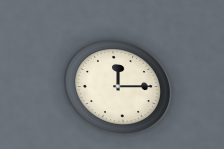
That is h=12 m=15
